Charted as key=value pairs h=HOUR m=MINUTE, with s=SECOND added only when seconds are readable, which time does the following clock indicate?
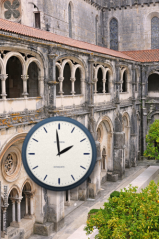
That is h=1 m=59
